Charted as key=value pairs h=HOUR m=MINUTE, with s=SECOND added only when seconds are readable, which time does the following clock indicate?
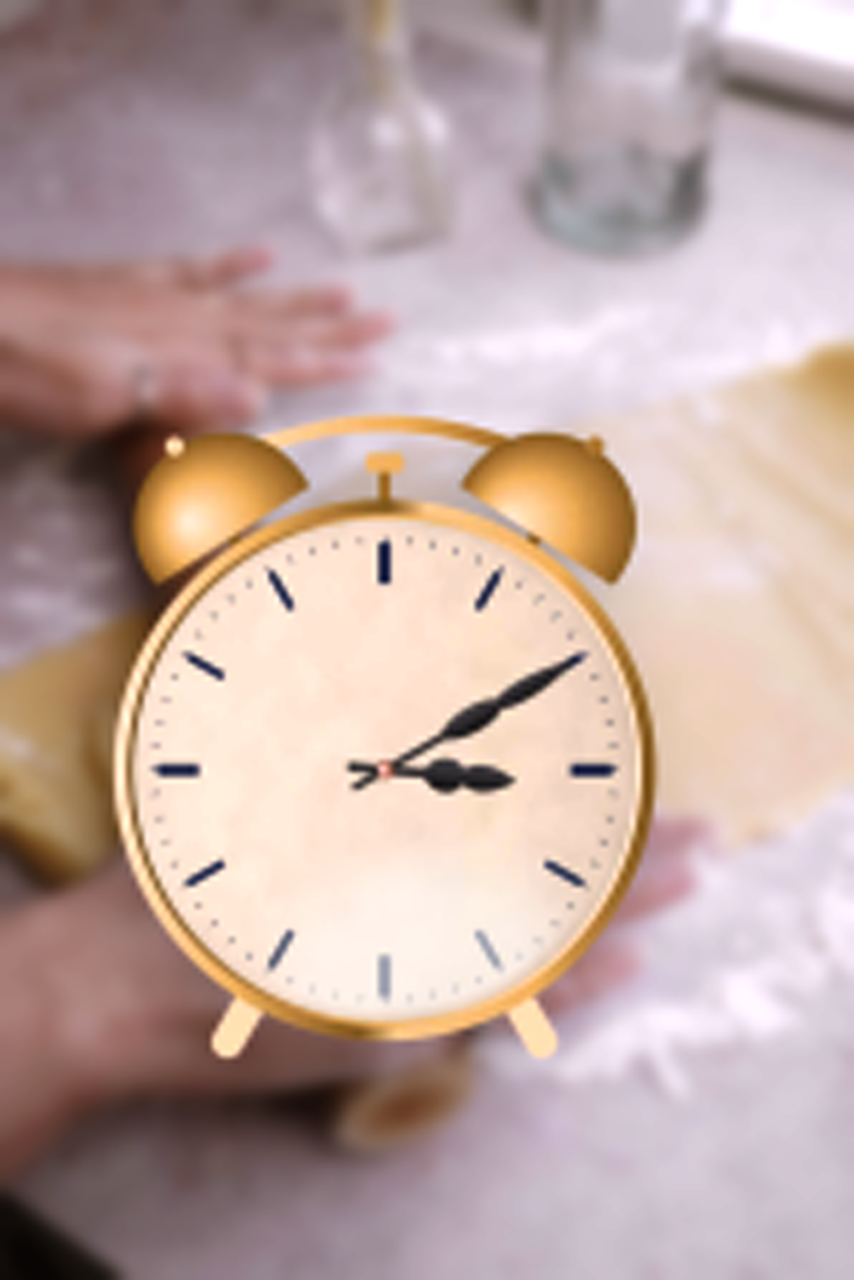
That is h=3 m=10
